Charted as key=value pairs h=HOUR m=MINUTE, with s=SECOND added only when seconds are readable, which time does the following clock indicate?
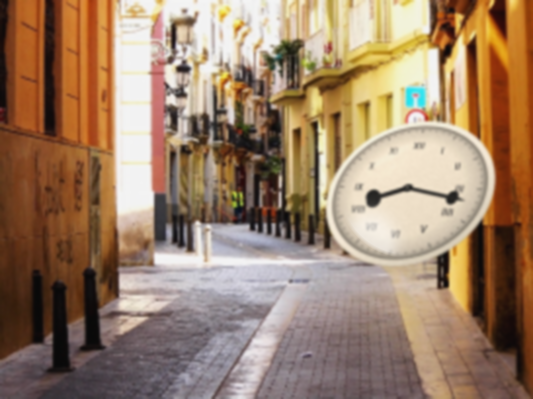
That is h=8 m=17
